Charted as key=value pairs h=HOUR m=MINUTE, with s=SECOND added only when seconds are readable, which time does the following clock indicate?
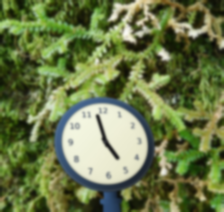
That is h=4 m=58
